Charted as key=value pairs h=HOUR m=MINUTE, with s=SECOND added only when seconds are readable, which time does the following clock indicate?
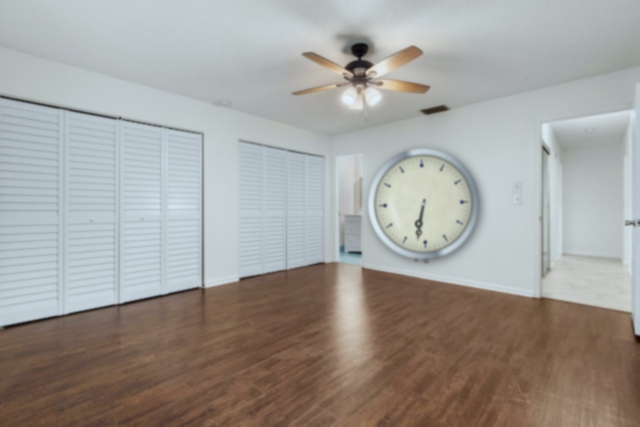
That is h=6 m=32
